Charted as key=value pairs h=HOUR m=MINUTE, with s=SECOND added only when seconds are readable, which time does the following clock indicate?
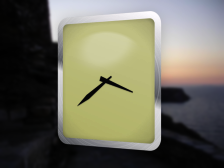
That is h=3 m=39
